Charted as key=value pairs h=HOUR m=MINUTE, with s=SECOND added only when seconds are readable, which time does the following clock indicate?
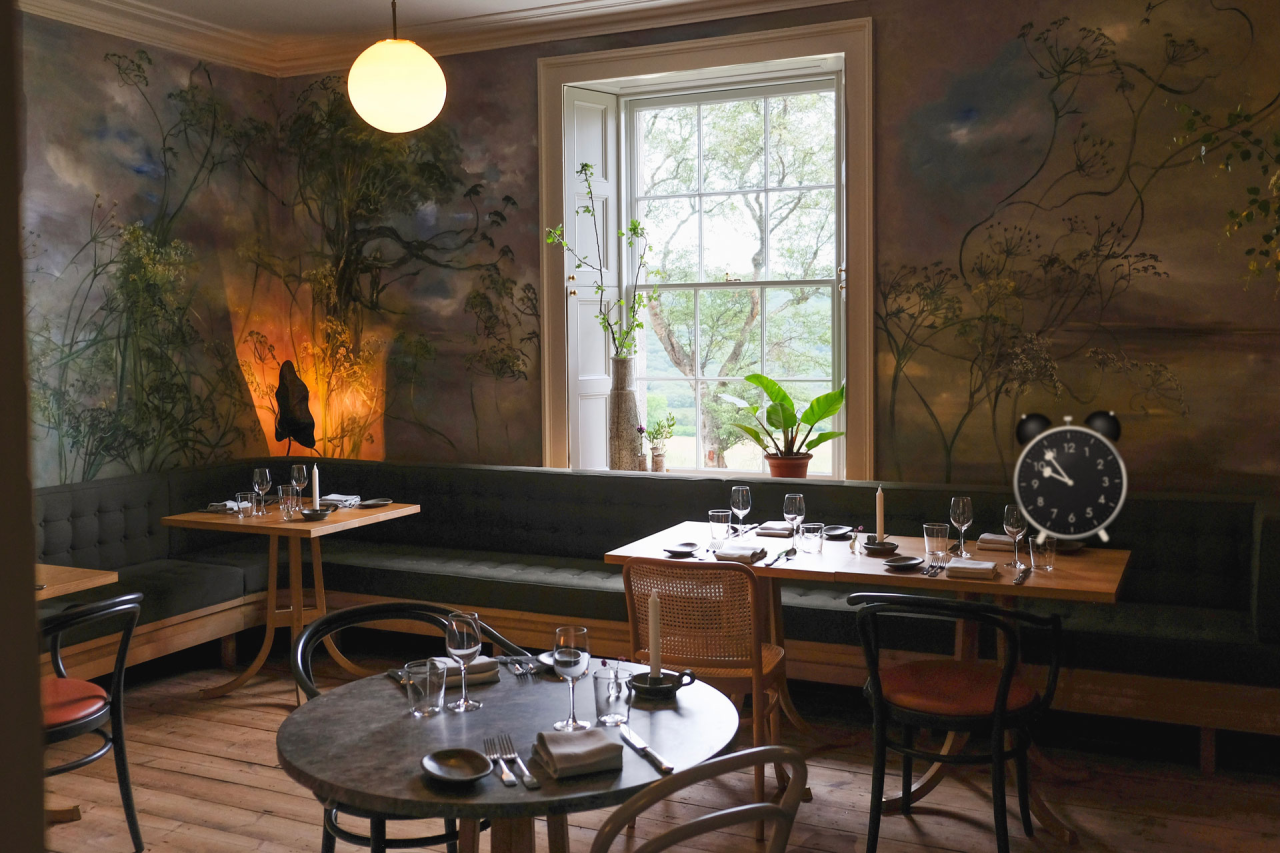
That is h=9 m=54
